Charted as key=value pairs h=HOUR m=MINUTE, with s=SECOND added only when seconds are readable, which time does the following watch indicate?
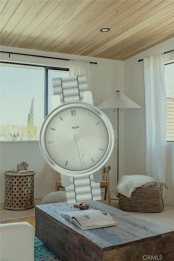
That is h=5 m=29
